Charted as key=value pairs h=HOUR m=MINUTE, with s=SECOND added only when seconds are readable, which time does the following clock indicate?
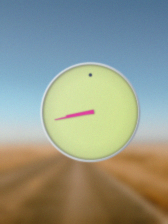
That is h=8 m=43
